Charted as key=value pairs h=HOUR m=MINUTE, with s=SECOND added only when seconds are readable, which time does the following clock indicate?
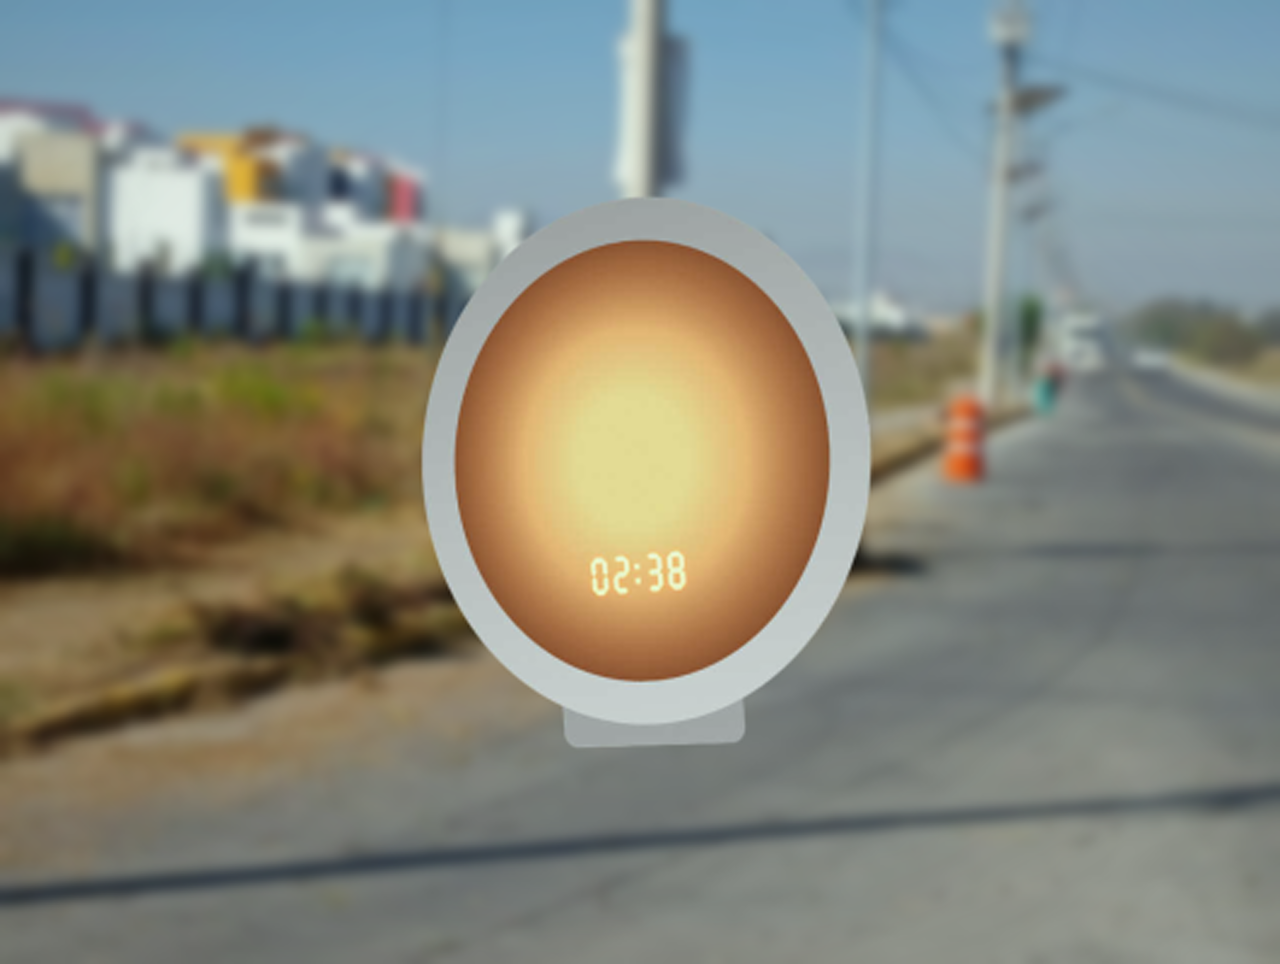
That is h=2 m=38
